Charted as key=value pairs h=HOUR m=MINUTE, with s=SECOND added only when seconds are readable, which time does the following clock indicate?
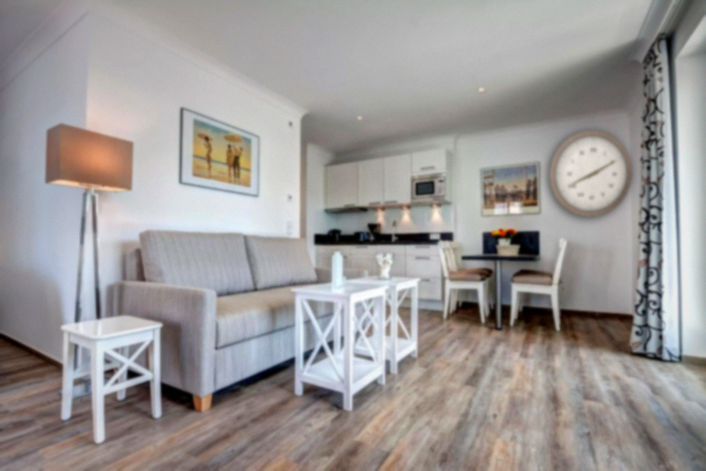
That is h=8 m=10
